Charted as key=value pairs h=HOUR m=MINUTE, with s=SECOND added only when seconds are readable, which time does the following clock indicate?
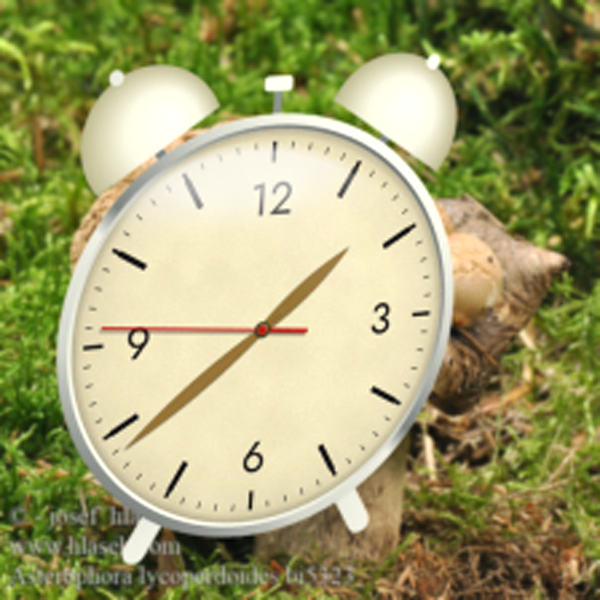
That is h=1 m=38 s=46
